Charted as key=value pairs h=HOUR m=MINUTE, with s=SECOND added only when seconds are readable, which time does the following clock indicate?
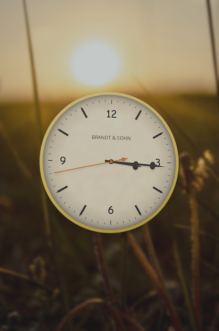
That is h=3 m=15 s=43
